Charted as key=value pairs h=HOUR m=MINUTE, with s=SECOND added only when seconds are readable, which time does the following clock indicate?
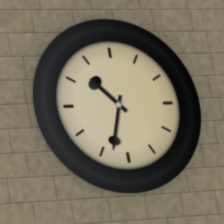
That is h=10 m=33
